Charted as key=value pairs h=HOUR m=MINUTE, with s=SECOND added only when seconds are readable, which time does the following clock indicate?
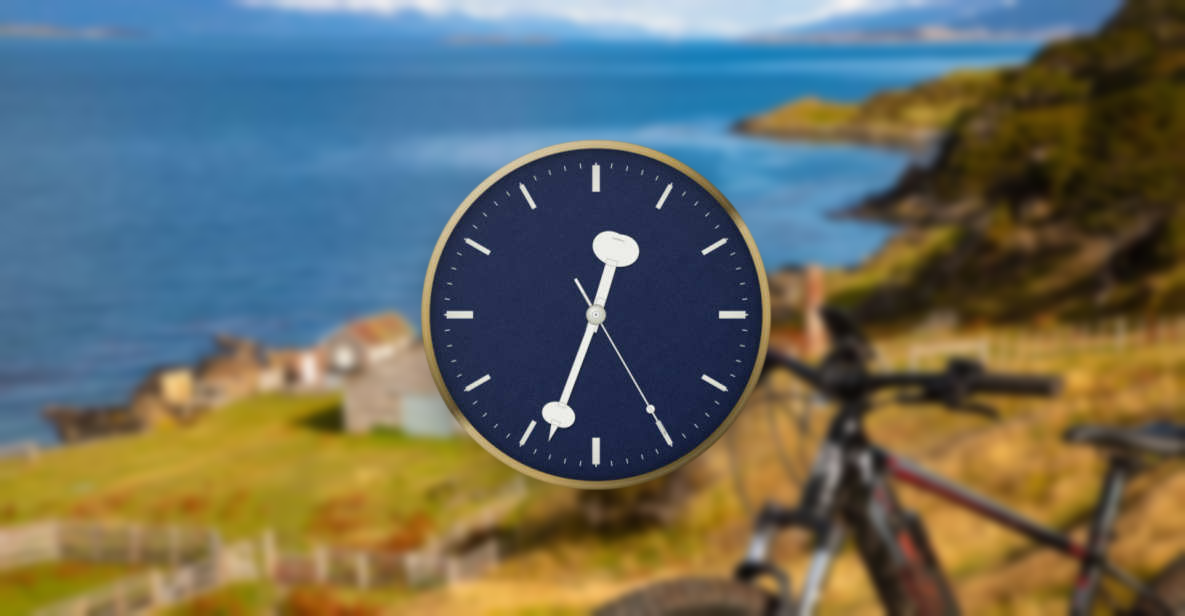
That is h=12 m=33 s=25
